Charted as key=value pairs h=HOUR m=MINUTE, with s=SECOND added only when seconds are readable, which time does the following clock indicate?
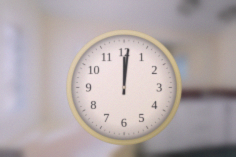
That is h=12 m=1
